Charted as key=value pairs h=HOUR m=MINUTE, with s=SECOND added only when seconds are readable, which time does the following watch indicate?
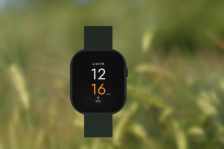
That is h=12 m=16
